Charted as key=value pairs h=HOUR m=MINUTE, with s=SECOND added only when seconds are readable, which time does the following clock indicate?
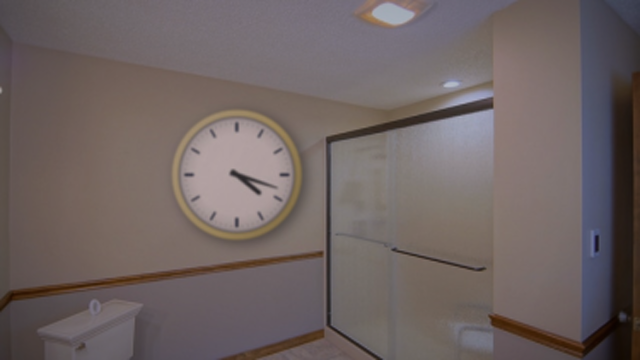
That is h=4 m=18
